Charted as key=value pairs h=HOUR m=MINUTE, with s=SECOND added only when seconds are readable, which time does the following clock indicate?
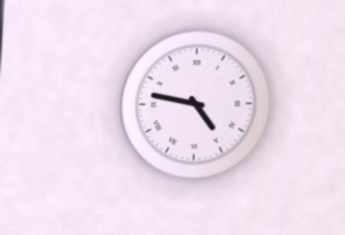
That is h=4 m=47
